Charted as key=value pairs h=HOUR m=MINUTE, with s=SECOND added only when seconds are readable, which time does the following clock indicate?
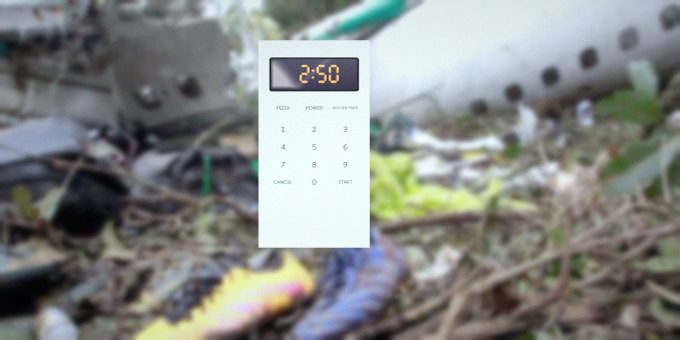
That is h=2 m=50
